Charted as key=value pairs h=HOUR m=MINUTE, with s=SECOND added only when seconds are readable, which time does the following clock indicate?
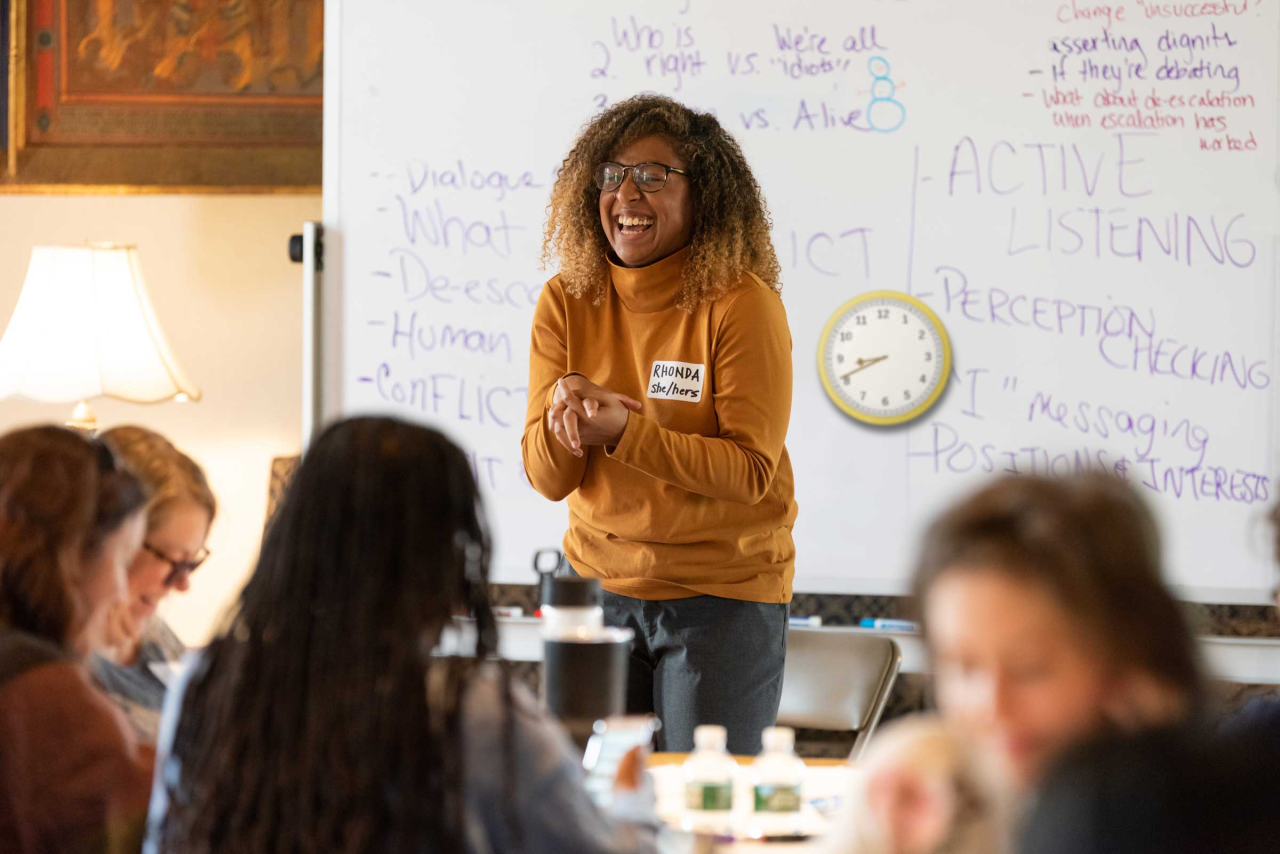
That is h=8 m=41
